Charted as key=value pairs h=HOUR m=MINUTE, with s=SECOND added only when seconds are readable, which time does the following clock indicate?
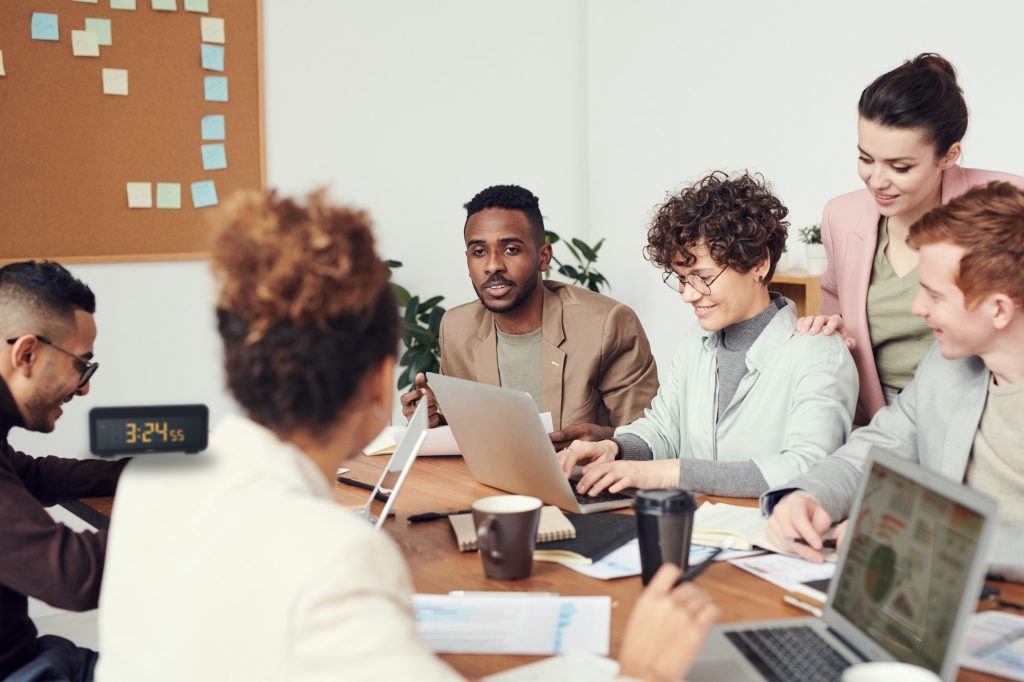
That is h=3 m=24
